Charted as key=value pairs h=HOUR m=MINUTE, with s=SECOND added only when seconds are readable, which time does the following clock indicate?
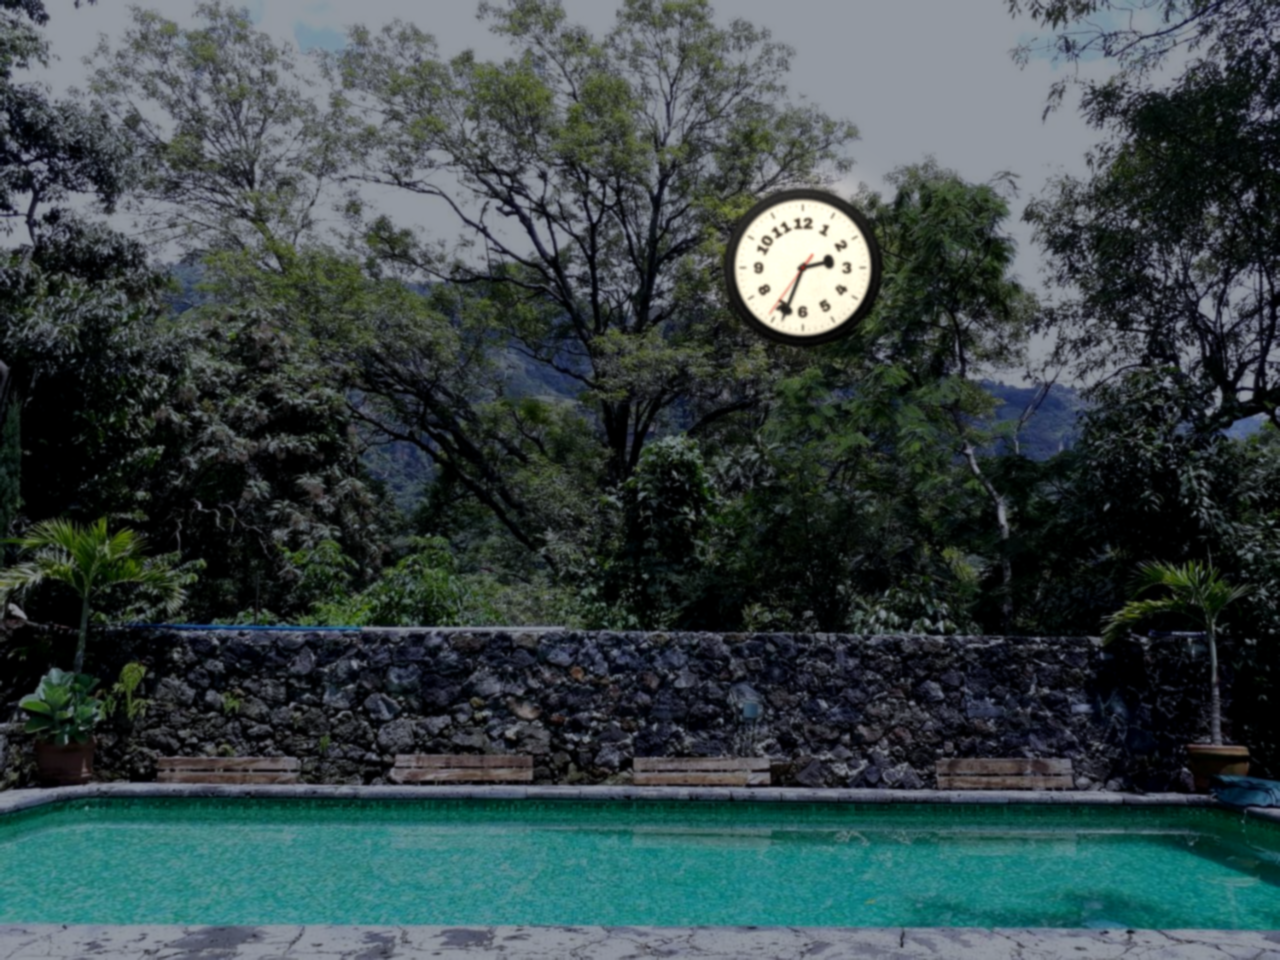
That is h=2 m=33 s=36
